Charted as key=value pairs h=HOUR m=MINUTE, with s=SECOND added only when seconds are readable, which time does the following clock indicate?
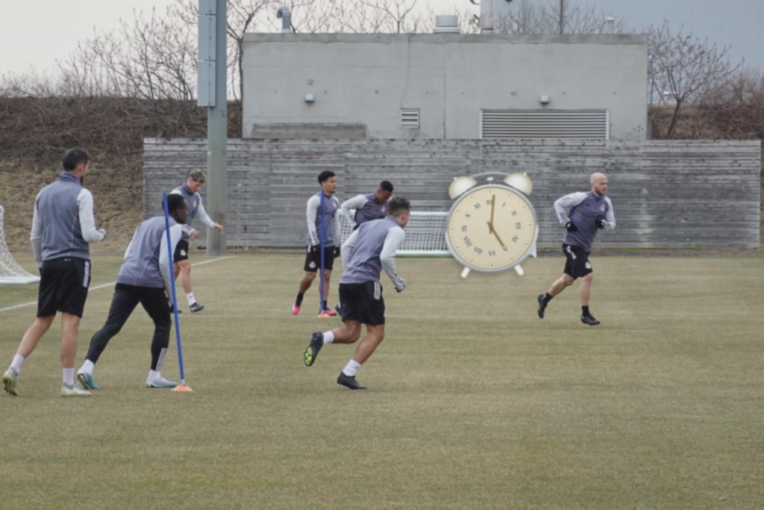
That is h=5 m=1
